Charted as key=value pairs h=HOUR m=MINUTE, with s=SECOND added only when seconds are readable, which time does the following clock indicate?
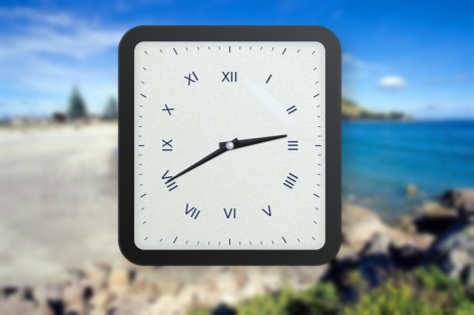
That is h=2 m=40
